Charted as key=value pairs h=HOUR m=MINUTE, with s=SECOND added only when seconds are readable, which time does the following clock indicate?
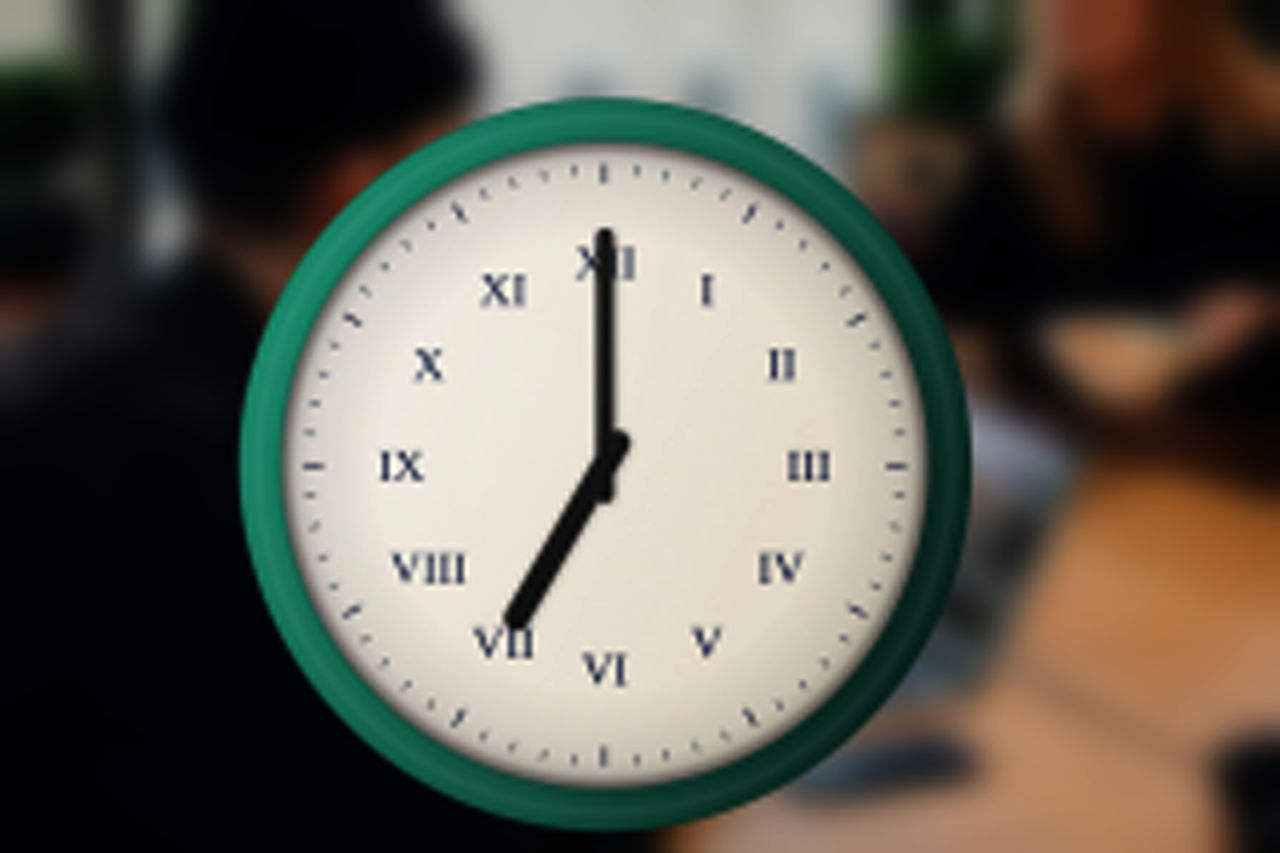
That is h=7 m=0
